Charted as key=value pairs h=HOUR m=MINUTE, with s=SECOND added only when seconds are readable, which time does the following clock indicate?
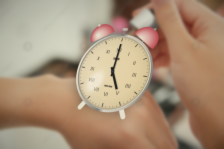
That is h=5 m=0
